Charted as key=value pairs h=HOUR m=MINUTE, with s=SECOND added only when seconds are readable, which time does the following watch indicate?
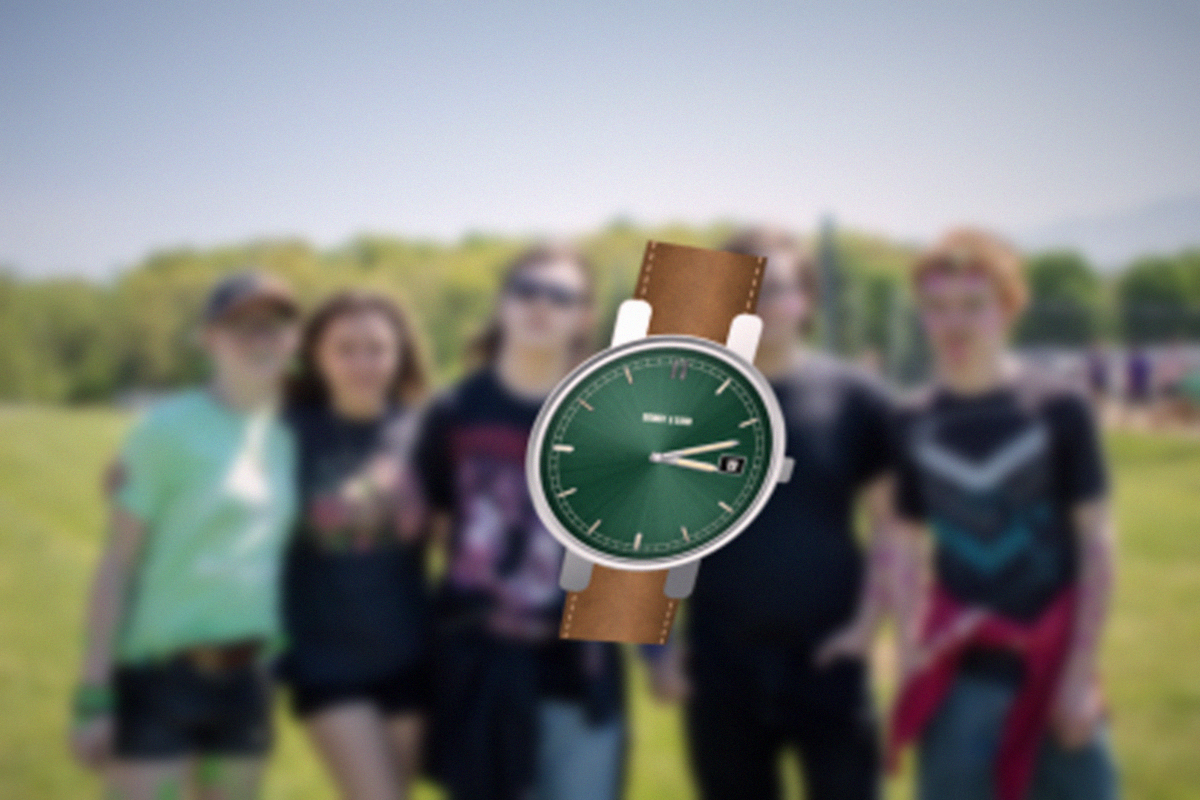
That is h=3 m=12
